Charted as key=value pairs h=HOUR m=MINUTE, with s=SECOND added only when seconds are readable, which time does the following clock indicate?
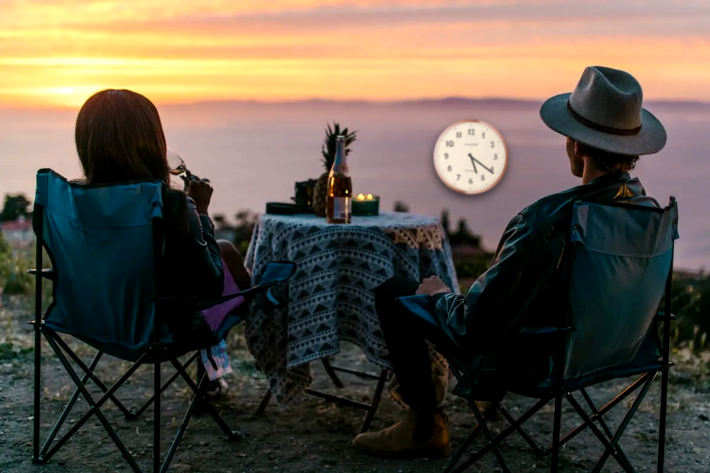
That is h=5 m=21
